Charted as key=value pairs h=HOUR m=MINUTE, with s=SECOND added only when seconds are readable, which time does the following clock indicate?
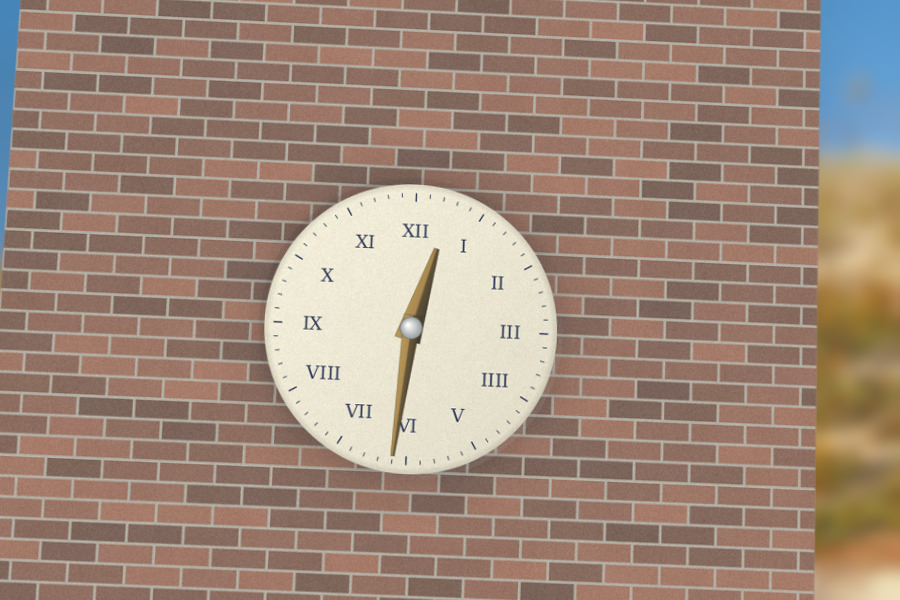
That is h=12 m=31
